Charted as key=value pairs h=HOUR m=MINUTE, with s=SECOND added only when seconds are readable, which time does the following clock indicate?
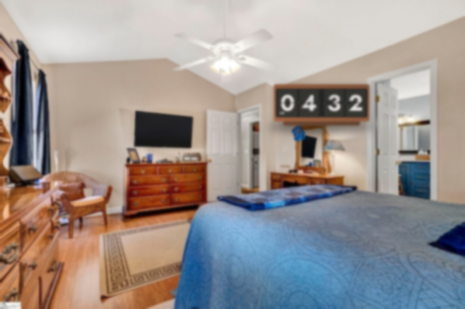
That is h=4 m=32
